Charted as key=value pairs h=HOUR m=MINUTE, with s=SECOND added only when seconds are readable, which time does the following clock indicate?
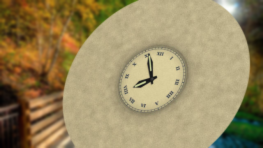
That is h=7 m=56
